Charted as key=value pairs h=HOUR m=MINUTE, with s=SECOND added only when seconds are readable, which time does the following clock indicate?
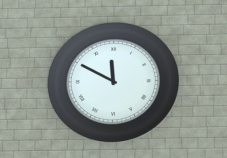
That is h=11 m=50
